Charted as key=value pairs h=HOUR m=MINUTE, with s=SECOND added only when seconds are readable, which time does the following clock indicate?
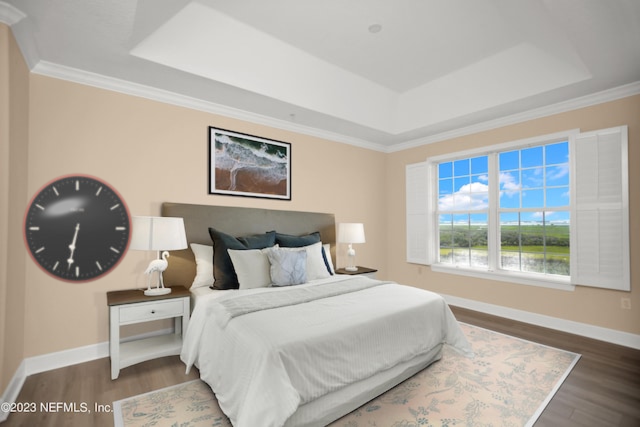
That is h=6 m=32
